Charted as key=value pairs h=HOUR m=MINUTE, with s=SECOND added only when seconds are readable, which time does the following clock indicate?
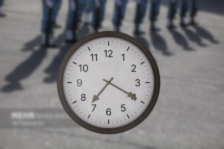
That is h=7 m=20
